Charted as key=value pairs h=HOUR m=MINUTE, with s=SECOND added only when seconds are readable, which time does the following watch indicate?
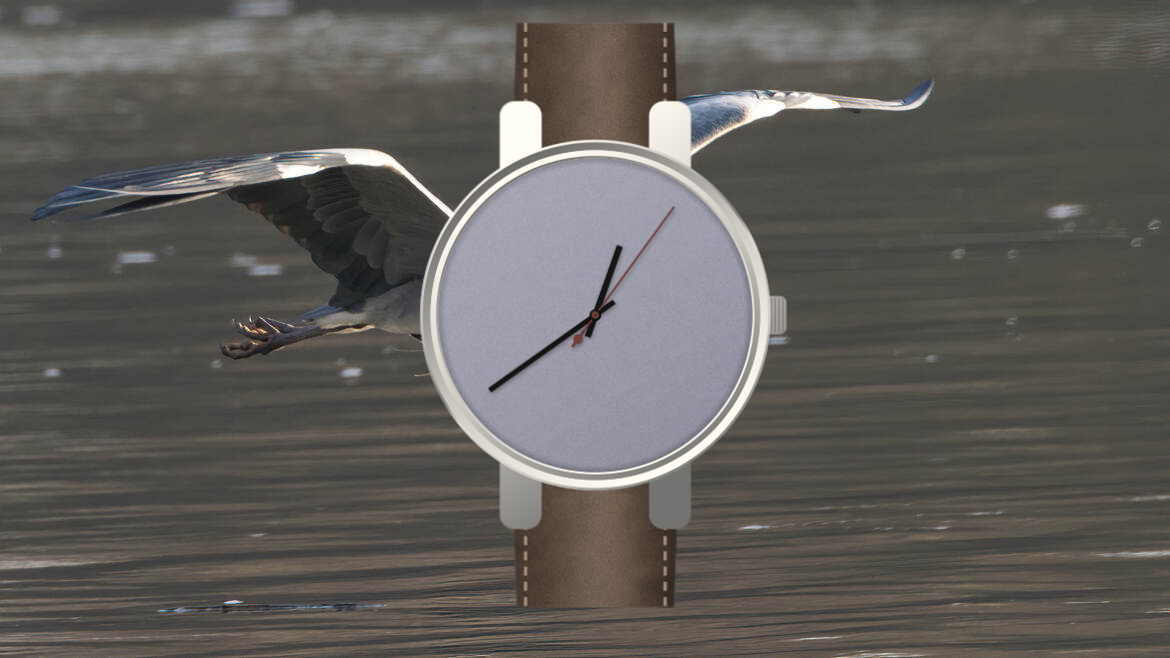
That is h=12 m=39 s=6
